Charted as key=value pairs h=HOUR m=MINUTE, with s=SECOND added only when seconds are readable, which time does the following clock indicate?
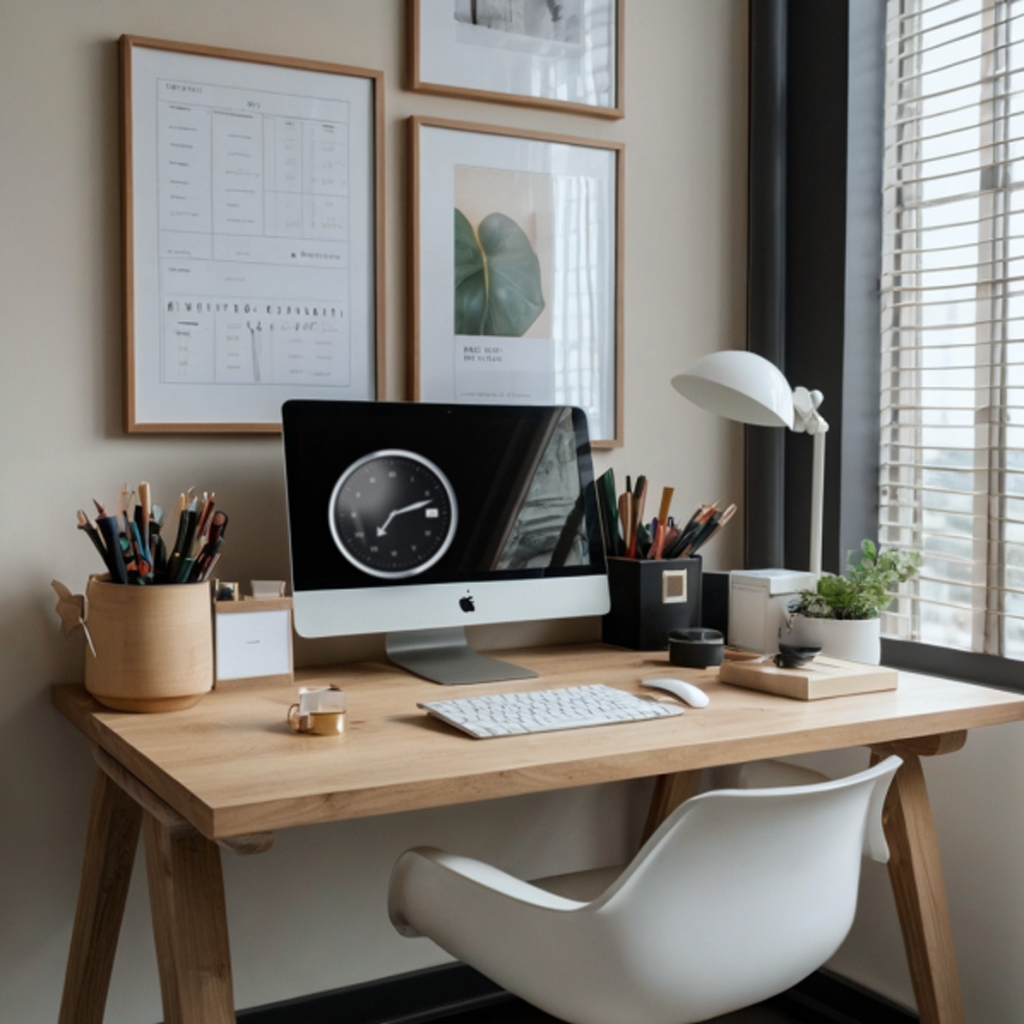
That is h=7 m=12
